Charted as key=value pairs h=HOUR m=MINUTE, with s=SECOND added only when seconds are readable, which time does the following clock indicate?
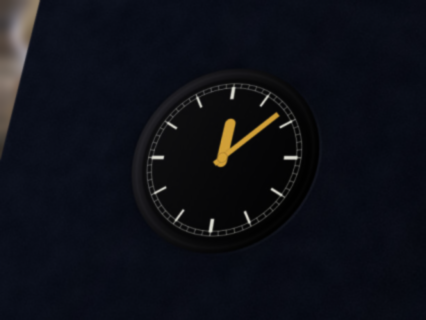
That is h=12 m=8
